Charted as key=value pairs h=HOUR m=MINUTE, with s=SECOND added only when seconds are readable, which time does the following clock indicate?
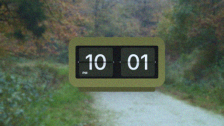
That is h=10 m=1
